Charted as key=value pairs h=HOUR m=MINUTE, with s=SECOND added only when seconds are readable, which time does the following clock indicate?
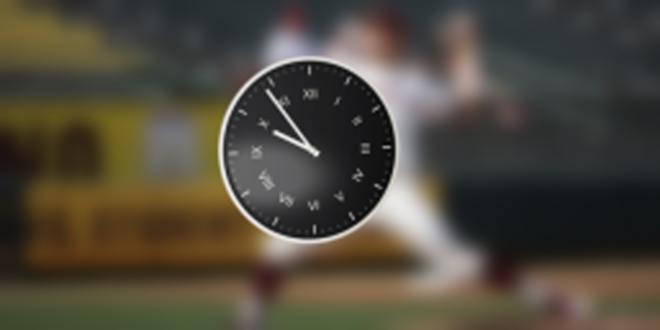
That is h=9 m=54
